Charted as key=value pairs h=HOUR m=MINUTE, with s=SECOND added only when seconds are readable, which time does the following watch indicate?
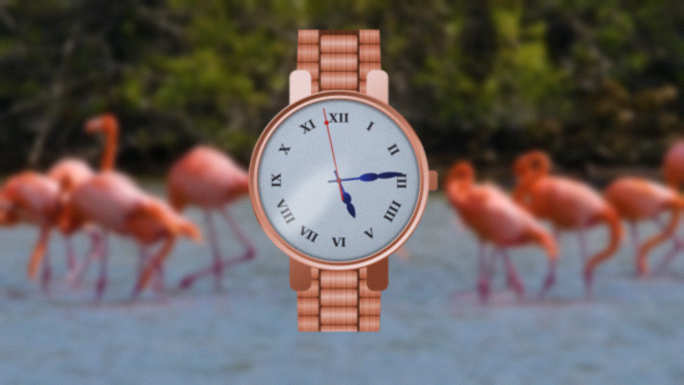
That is h=5 m=13 s=58
